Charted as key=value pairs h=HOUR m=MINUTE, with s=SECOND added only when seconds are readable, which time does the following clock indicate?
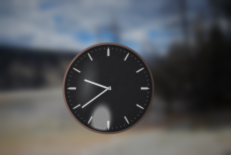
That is h=9 m=39
